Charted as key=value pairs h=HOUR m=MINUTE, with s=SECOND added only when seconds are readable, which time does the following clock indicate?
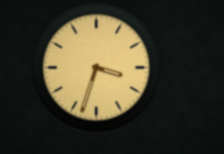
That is h=3 m=33
